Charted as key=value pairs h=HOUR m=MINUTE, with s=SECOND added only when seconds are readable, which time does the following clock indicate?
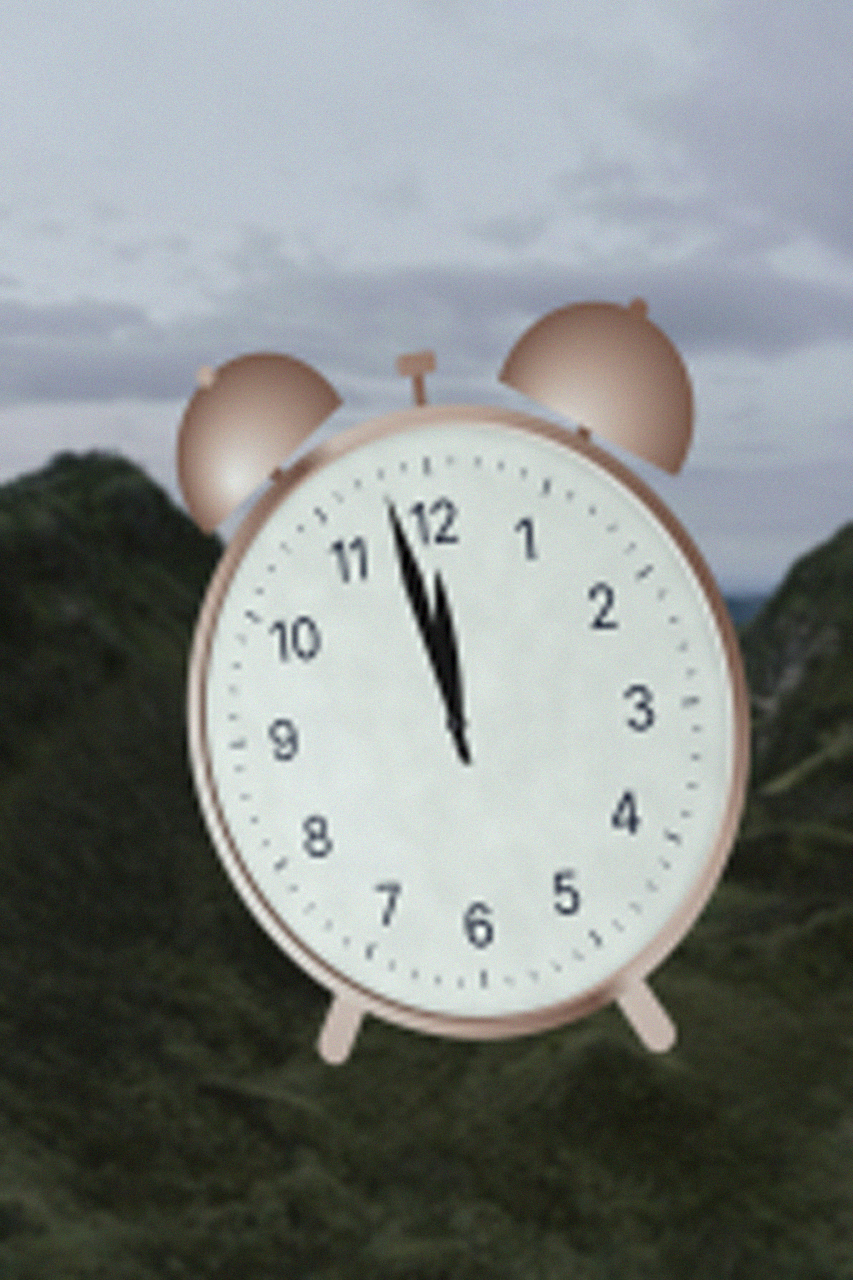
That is h=11 m=58
